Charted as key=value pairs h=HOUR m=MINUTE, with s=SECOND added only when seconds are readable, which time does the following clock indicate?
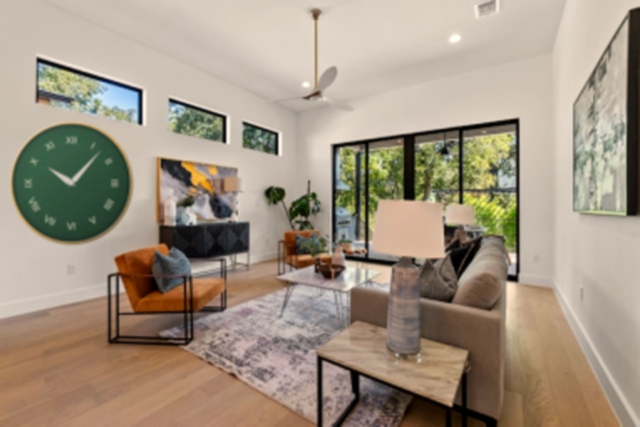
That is h=10 m=7
